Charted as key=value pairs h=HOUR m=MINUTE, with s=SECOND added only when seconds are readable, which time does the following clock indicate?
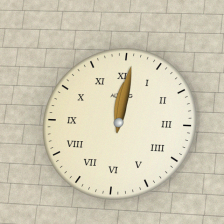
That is h=12 m=1
